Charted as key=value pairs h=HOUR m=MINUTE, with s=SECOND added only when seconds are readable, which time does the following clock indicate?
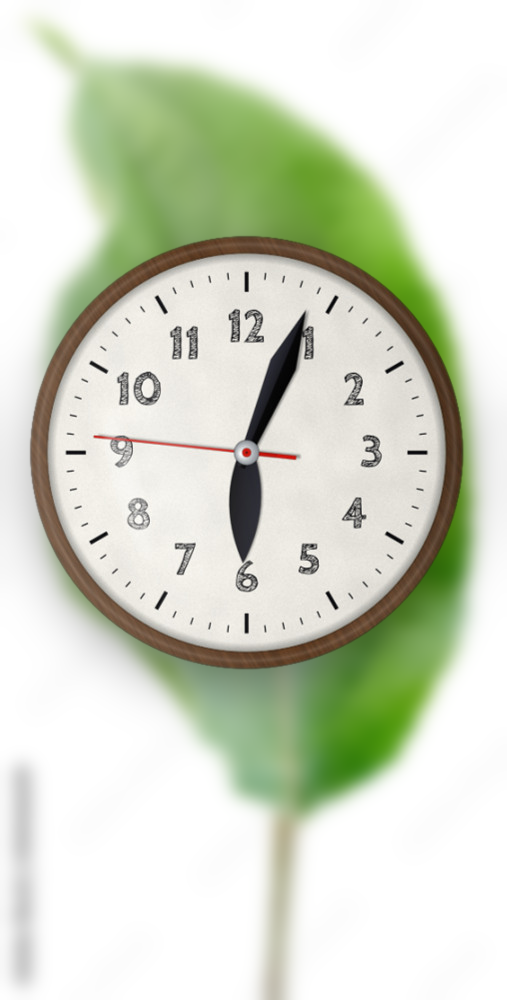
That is h=6 m=3 s=46
